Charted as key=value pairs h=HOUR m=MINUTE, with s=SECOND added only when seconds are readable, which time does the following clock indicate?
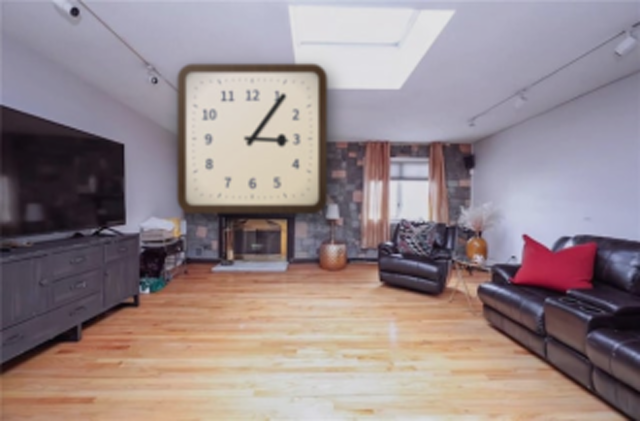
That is h=3 m=6
